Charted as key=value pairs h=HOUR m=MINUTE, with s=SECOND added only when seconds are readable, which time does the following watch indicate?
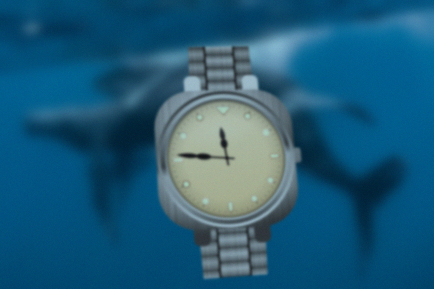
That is h=11 m=46
